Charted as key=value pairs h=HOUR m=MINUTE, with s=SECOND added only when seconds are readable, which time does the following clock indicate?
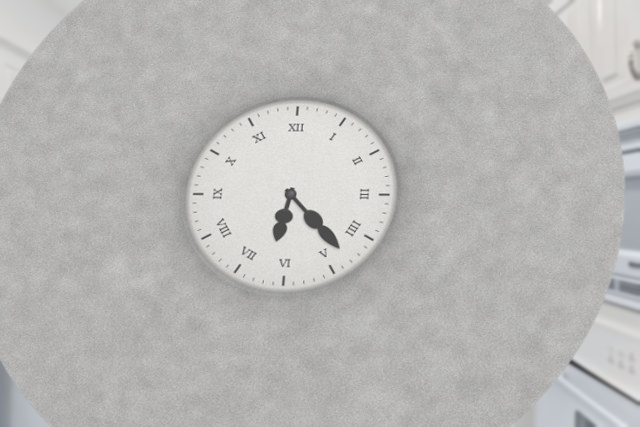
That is h=6 m=23
